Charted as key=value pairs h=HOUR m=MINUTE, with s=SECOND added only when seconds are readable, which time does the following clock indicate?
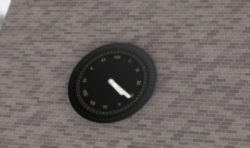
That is h=4 m=21
